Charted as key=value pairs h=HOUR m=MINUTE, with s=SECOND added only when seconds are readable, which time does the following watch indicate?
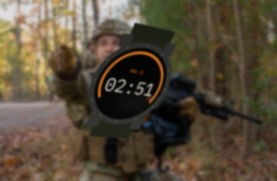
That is h=2 m=51
